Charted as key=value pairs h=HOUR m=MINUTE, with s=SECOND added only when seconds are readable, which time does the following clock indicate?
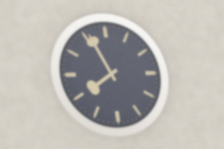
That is h=7 m=56
